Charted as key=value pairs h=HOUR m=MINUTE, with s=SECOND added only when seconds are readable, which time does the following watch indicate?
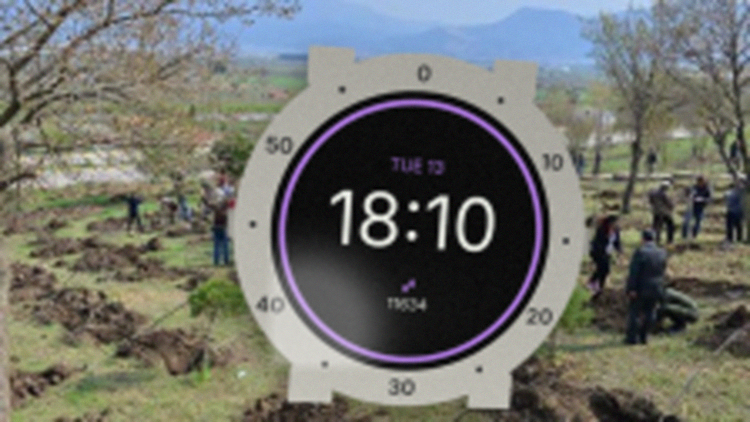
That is h=18 m=10
